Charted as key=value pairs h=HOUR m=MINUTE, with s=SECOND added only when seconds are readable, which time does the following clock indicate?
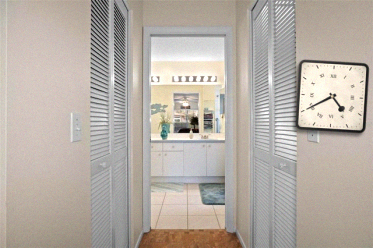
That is h=4 m=40
